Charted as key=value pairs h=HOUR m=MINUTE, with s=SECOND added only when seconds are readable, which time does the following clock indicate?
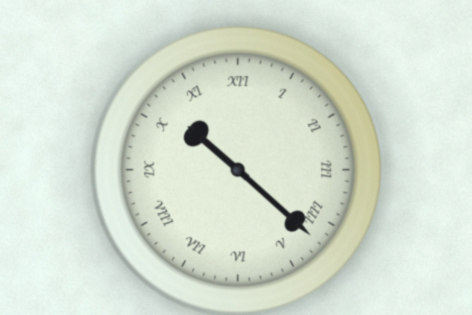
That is h=10 m=22
